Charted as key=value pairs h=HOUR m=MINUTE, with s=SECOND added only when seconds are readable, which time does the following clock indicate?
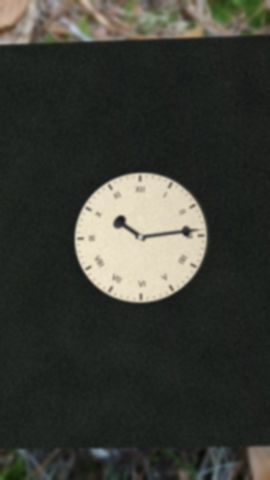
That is h=10 m=14
